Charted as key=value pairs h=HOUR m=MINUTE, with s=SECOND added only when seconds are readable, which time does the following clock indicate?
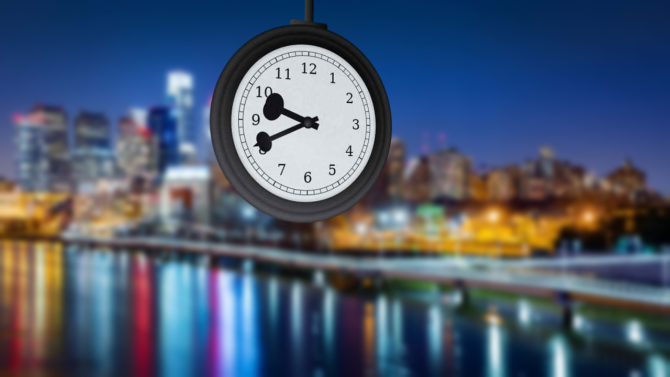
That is h=9 m=41
